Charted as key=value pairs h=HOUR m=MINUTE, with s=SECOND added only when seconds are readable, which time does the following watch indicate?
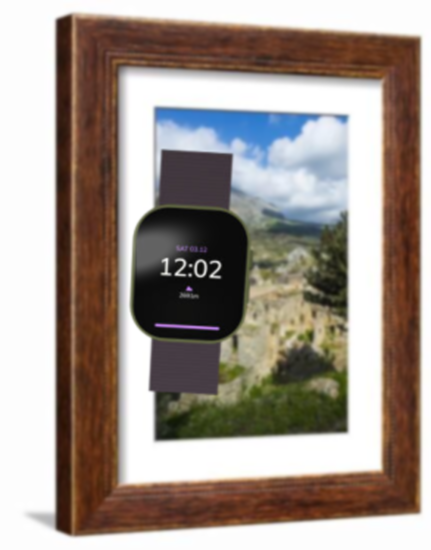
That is h=12 m=2
